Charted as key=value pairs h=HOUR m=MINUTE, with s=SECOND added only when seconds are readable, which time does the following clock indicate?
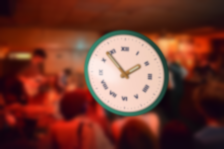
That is h=1 m=53
